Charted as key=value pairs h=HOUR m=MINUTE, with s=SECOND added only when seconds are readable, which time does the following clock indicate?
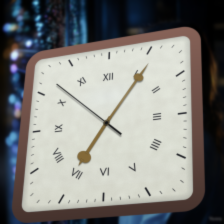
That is h=7 m=5 s=52
